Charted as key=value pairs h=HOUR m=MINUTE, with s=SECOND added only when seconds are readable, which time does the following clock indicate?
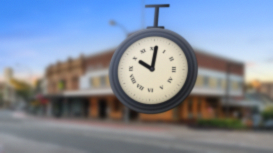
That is h=10 m=1
